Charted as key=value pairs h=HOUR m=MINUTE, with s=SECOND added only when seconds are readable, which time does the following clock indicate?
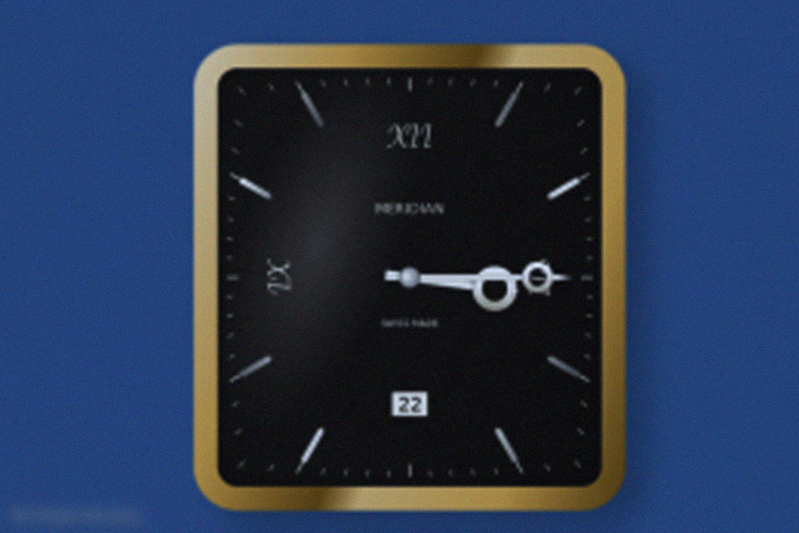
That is h=3 m=15
